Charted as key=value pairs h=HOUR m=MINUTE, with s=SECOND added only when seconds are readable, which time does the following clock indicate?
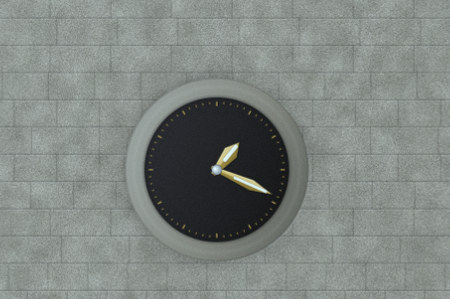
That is h=1 m=19
